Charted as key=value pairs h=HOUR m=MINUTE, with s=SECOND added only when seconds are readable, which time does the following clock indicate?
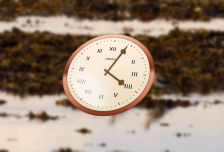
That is h=4 m=4
